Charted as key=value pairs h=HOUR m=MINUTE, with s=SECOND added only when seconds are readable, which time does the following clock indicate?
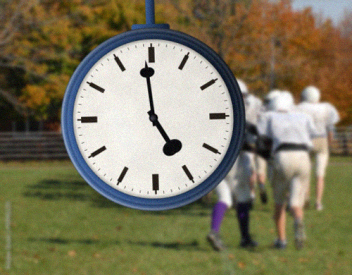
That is h=4 m=59
